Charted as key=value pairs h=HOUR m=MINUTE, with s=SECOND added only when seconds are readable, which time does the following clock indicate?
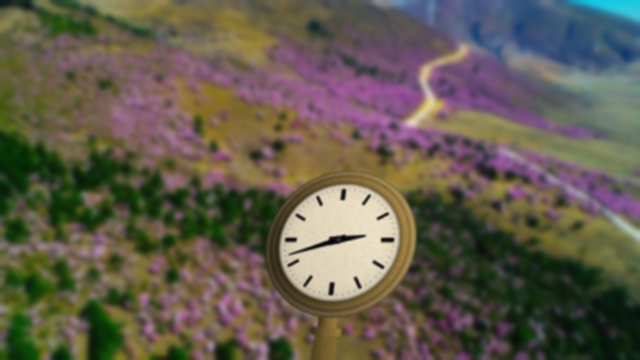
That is h=2 m=42
